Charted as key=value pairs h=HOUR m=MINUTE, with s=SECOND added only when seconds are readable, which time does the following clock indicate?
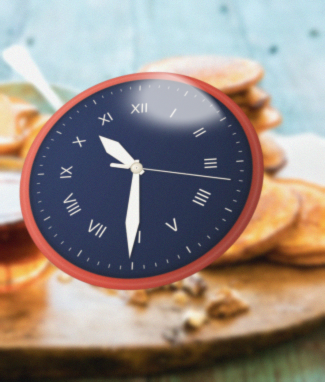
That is h=10 m=30 s=17
